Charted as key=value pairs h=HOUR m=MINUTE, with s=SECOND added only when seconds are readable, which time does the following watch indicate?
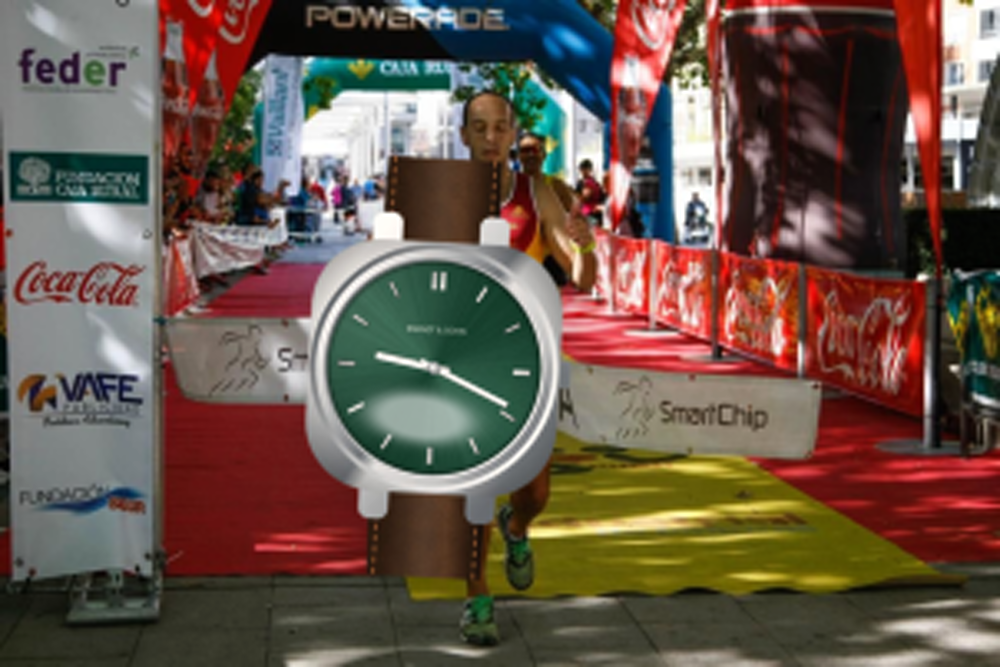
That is h=9 m=19
